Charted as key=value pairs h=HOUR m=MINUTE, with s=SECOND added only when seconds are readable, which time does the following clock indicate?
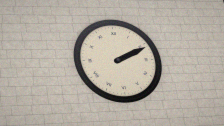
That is h=2 m=11
